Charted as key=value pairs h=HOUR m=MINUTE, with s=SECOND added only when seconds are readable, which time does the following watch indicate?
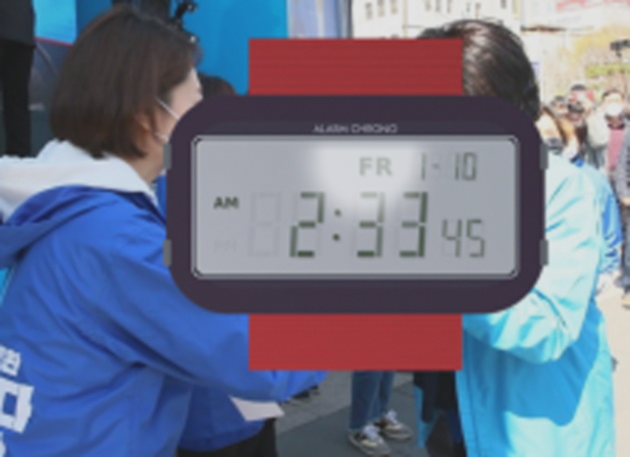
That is h=2 m=33 s=45
